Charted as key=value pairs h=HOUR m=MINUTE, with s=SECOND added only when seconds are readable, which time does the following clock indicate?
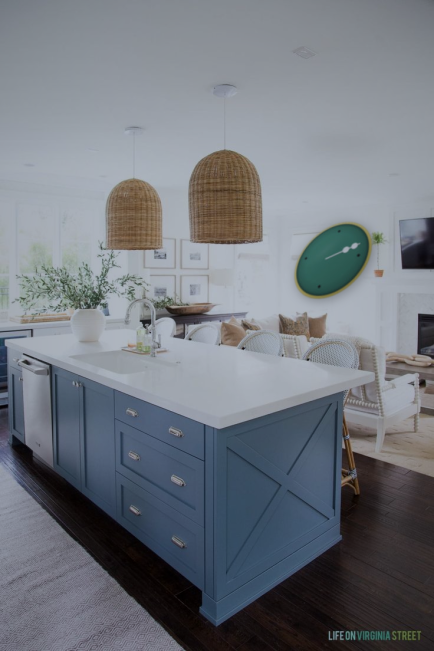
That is h=2 m=11
